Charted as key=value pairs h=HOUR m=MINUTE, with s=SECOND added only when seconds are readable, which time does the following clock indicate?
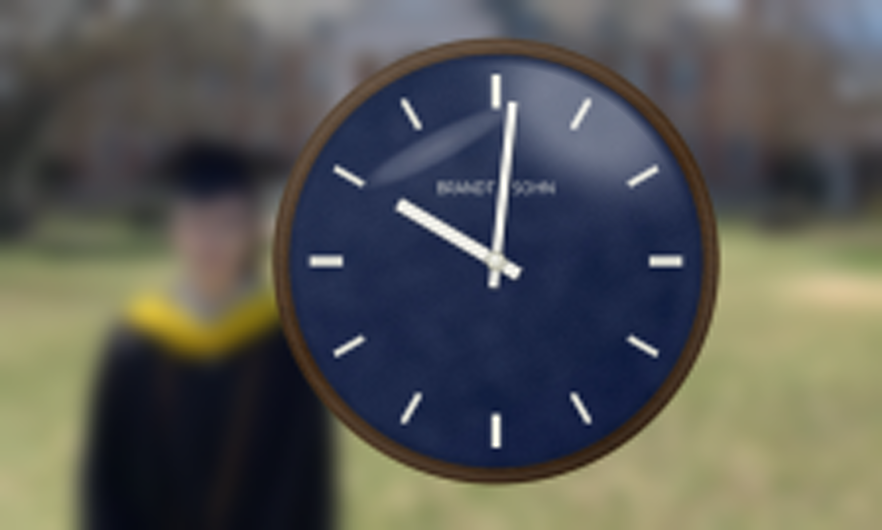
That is h=10 m=1
